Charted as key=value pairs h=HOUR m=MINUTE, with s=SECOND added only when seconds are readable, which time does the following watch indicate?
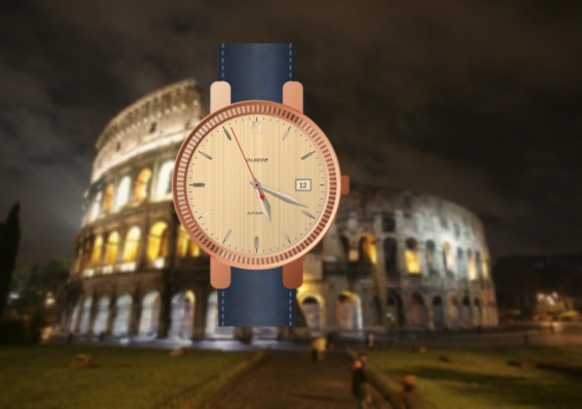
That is h=5 m=18 s=56
